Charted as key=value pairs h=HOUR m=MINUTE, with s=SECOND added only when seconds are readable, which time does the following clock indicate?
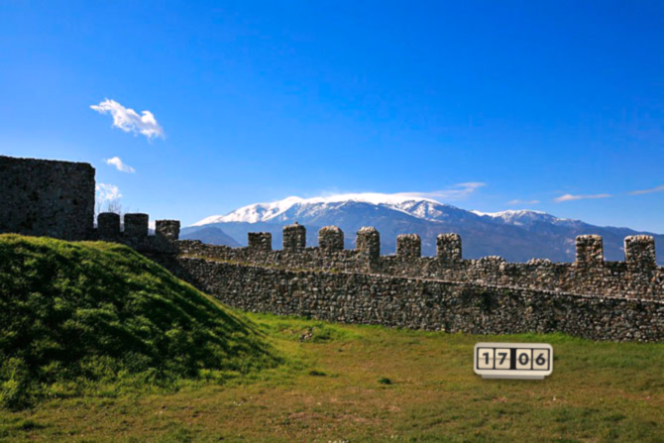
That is h=17 m=6
